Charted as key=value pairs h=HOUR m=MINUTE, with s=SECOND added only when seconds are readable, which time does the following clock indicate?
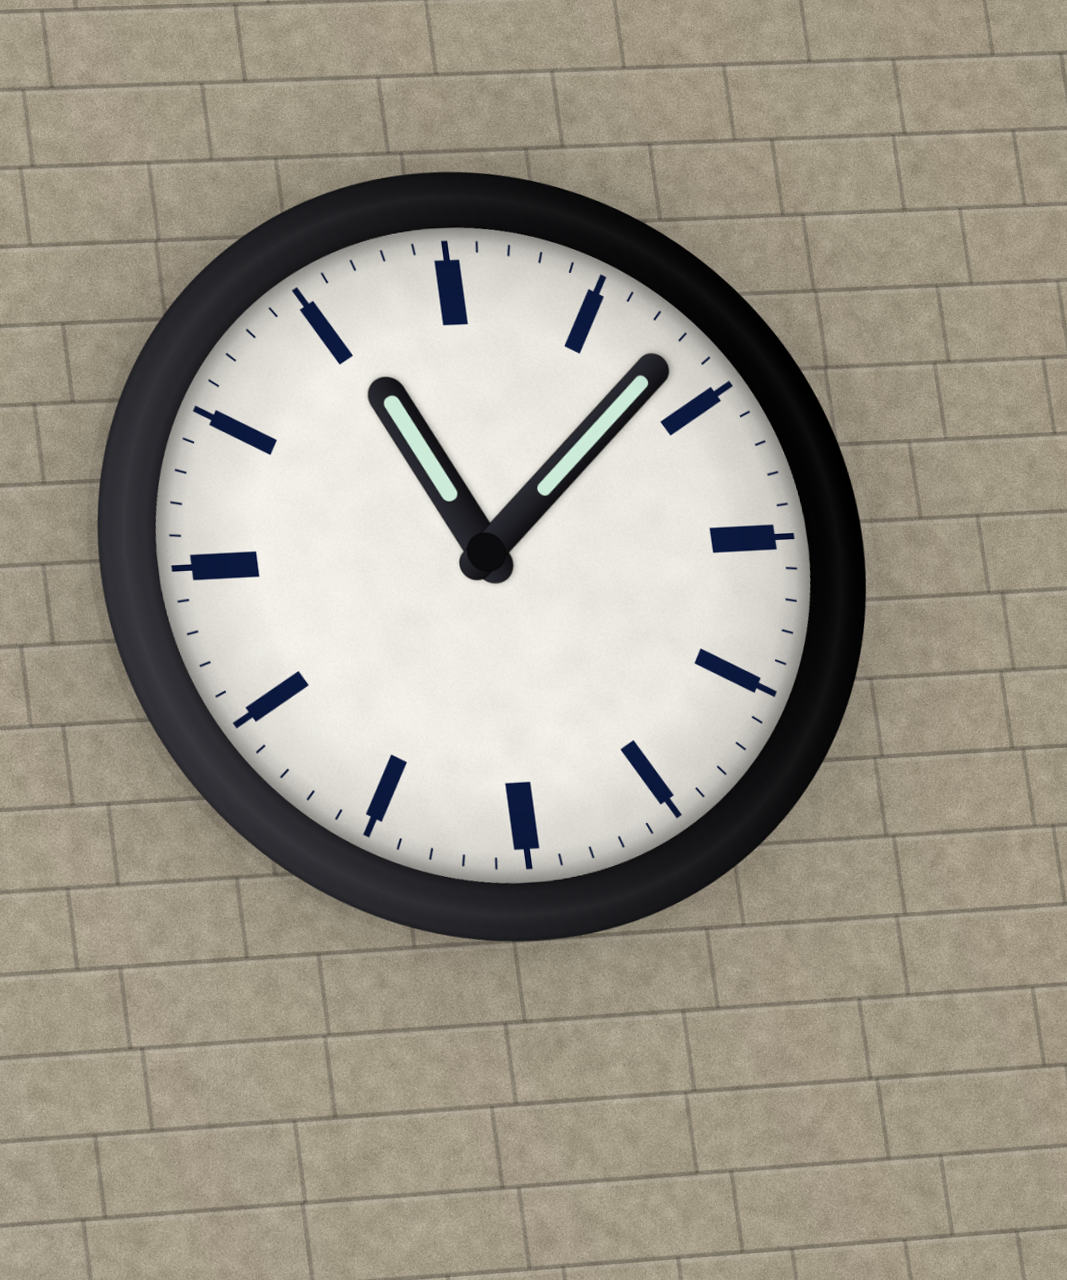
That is h=11 m=8
